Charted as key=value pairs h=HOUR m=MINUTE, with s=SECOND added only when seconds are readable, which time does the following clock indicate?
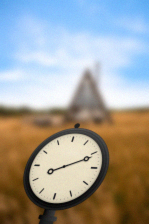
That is h=8 m=11
